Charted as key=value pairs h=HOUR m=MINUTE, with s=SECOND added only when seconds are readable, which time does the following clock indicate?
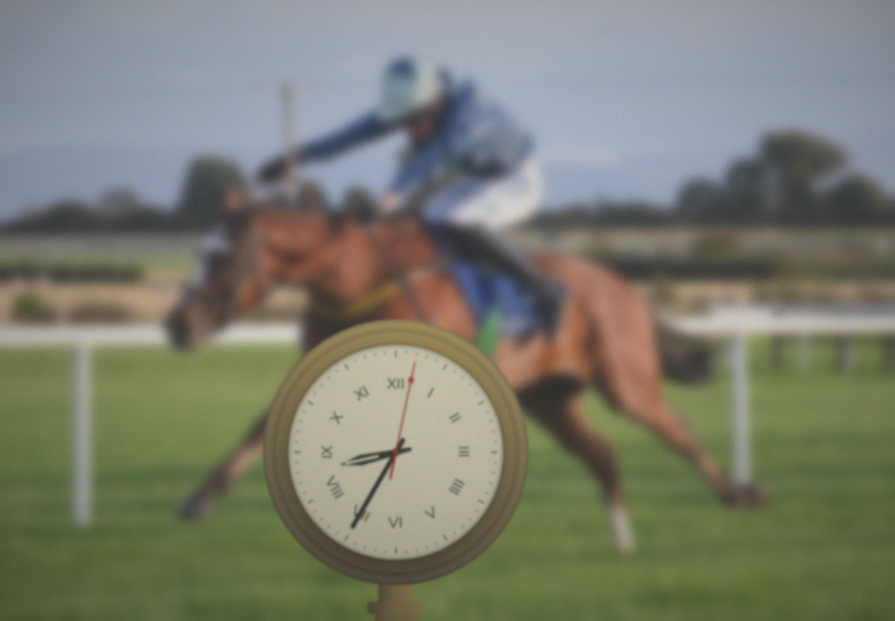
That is h=8 m=35 s=2
